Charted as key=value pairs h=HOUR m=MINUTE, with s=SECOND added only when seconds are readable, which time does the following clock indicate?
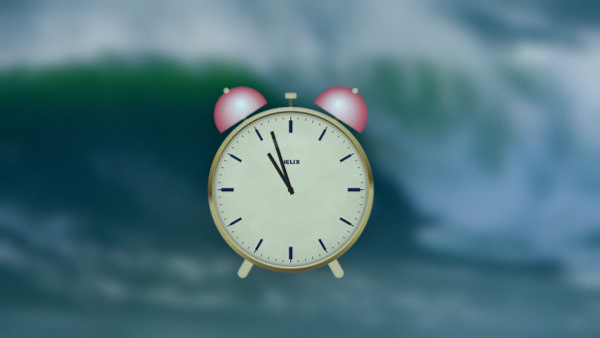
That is h=10 m=57
